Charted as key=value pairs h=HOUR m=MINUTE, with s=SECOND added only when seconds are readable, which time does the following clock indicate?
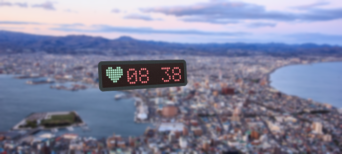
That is h=8 m=38
